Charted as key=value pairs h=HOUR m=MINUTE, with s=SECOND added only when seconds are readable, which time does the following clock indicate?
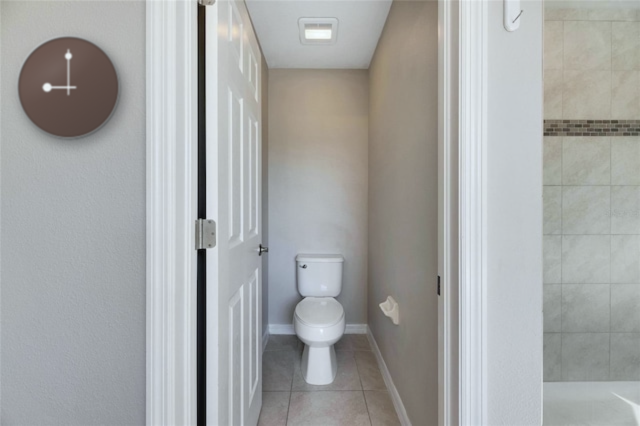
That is h=9 m=0
